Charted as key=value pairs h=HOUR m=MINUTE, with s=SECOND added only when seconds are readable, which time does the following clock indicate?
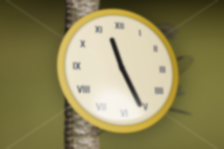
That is h=11 m=26
